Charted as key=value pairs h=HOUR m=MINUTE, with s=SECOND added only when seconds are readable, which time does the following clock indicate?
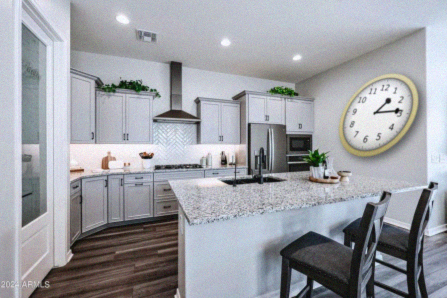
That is h=1 m=14
